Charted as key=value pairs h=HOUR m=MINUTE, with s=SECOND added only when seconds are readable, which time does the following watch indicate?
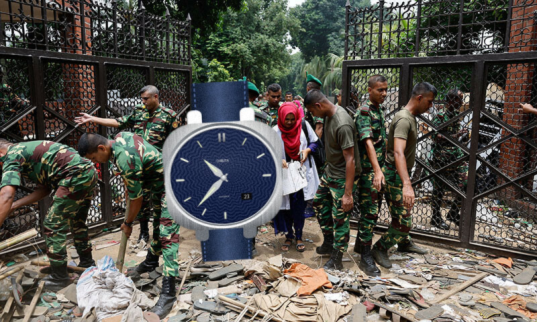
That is h=10 m=37
